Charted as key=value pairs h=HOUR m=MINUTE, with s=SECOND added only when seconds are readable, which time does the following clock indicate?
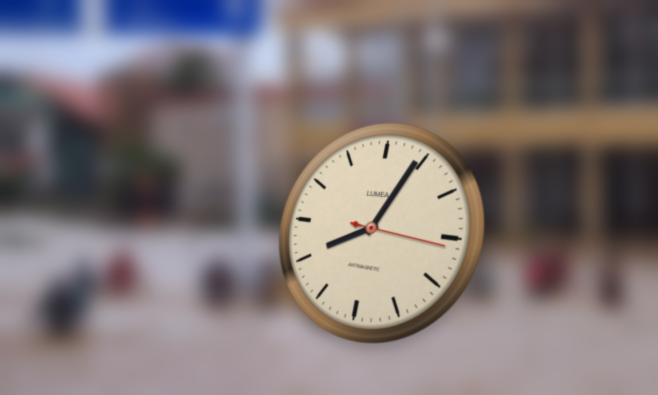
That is h=8 m=4 s=16
